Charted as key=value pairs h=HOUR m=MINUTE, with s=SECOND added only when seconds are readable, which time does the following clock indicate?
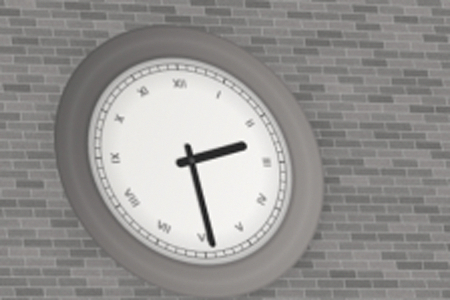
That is h=2 m=29
